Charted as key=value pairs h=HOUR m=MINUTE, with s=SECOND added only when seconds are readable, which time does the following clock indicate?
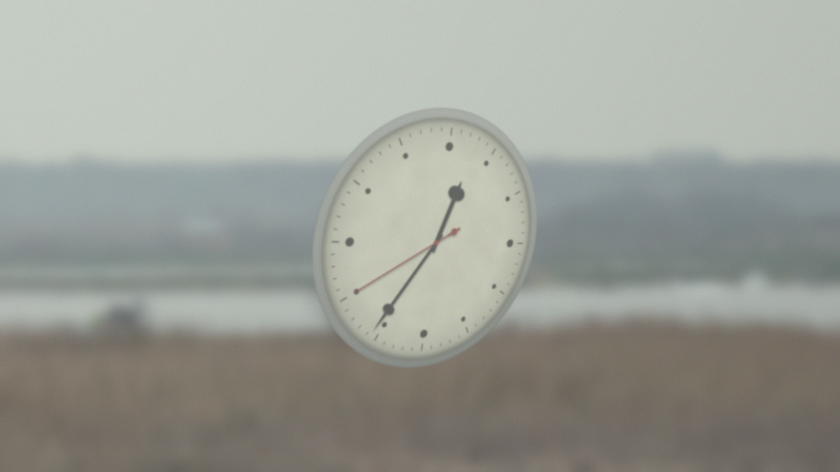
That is h=12 m=35 s=40
